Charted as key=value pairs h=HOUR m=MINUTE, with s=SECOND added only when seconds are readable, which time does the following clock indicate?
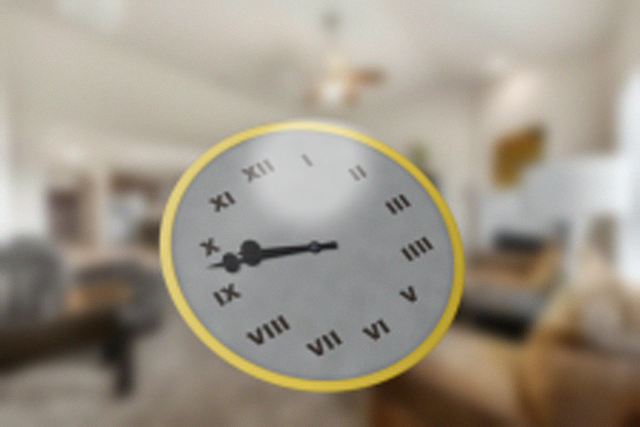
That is h=9 m=48
